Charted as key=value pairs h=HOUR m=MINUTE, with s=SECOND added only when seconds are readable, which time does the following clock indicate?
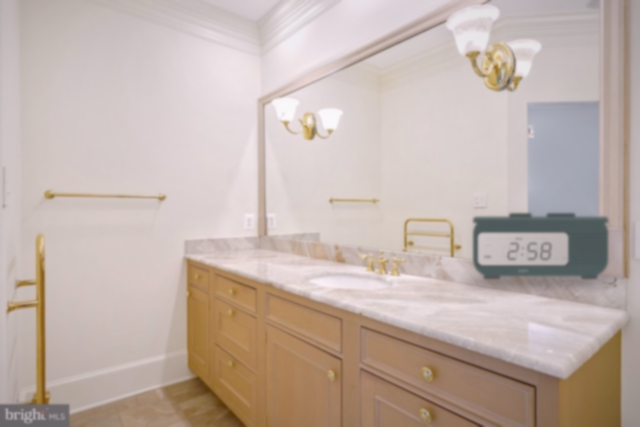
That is h=2 m=58
